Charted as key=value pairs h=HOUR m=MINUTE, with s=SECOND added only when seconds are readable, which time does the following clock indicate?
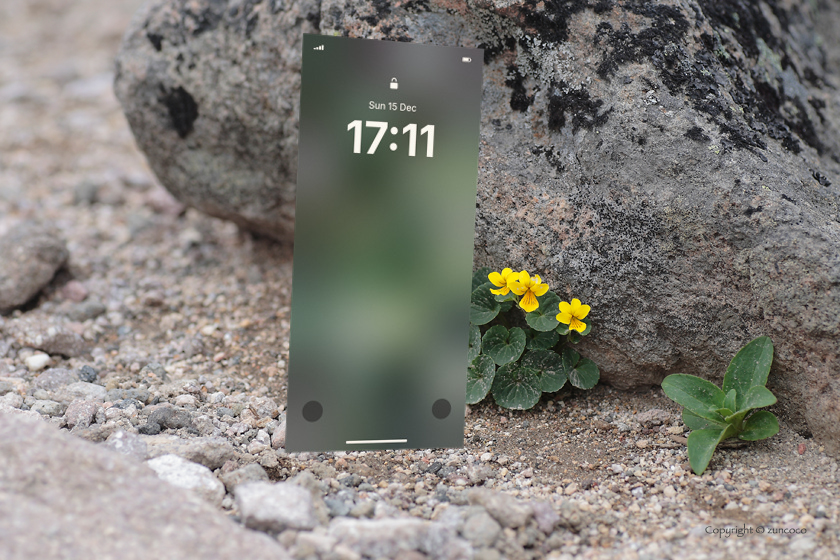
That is h=17 m=11
